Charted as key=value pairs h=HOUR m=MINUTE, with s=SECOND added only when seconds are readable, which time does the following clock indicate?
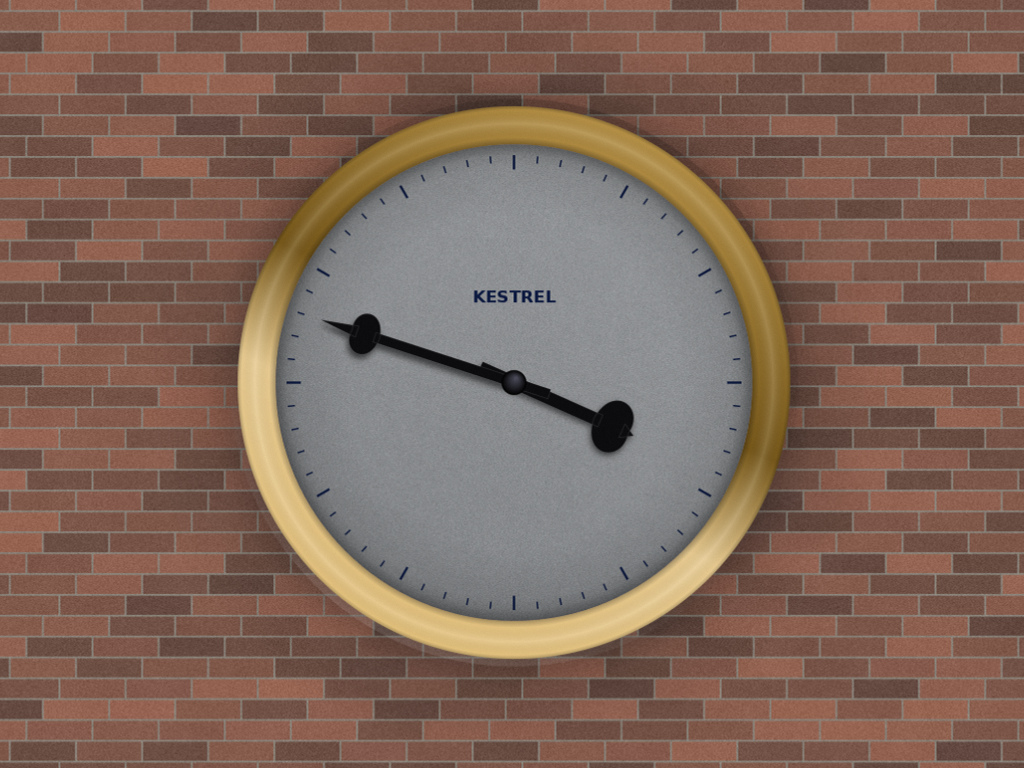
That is h=3 m=48
